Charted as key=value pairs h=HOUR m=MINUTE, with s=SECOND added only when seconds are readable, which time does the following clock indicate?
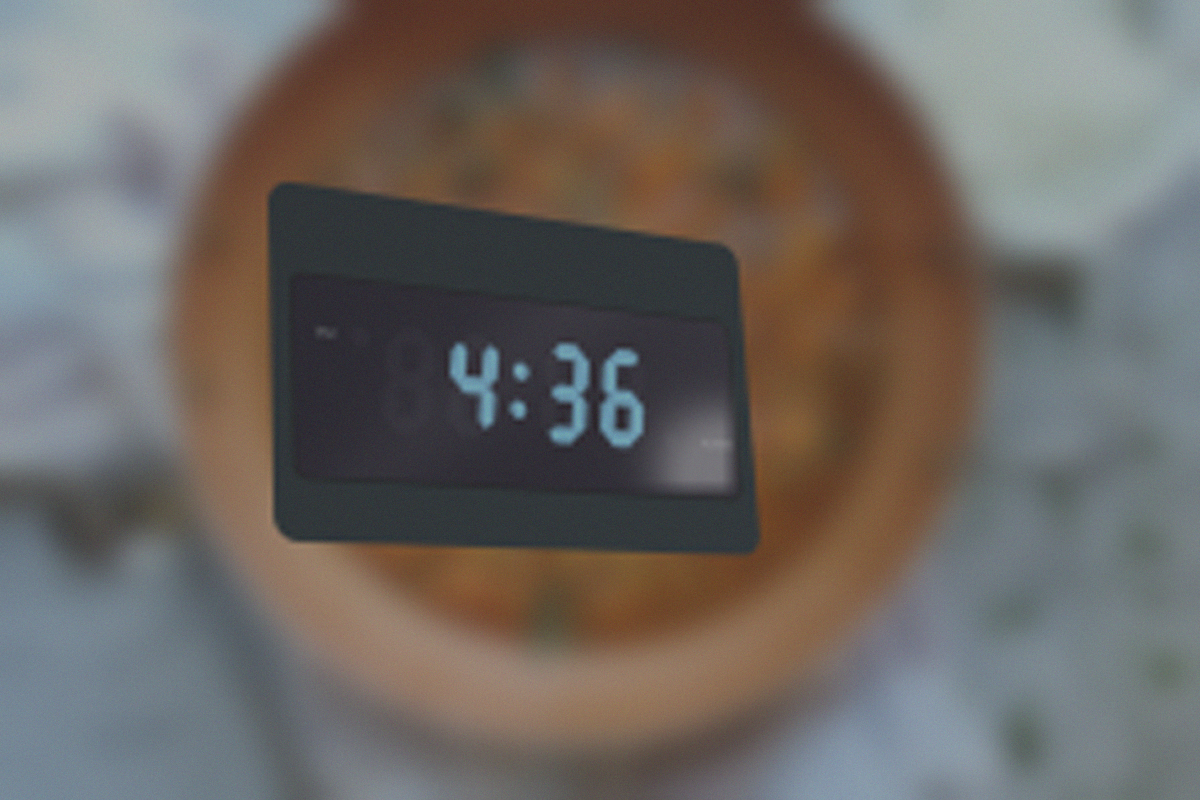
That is h=4 m=36
